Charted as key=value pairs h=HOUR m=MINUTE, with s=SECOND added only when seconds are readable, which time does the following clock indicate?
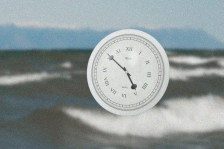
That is h=4 m=51
